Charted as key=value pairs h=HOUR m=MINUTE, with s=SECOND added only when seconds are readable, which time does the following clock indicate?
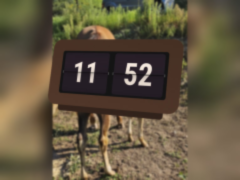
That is h=11 m=52
